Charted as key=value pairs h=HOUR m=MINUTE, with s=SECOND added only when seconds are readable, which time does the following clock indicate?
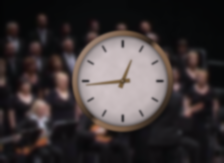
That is h=12 m=44
